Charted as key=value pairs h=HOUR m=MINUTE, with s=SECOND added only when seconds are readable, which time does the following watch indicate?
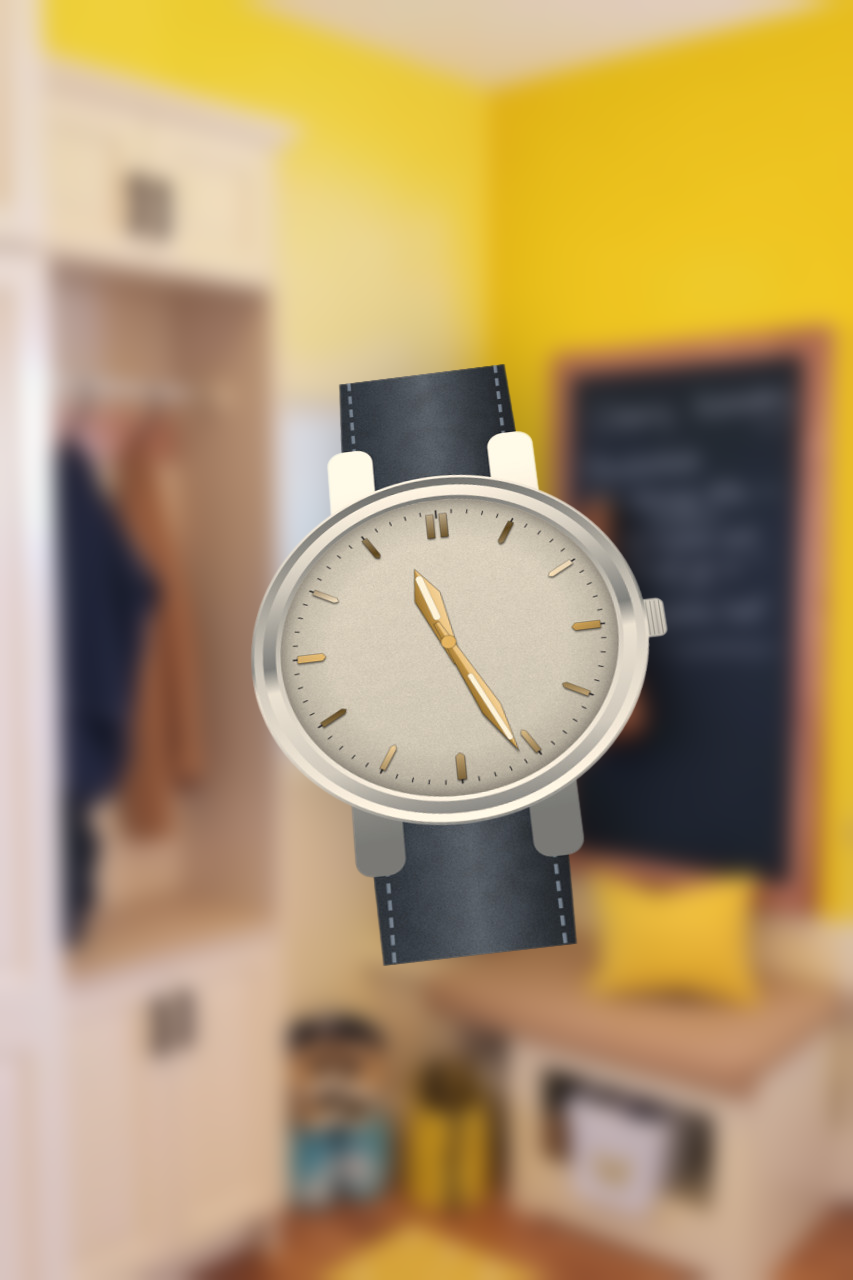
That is h=11 m=26
